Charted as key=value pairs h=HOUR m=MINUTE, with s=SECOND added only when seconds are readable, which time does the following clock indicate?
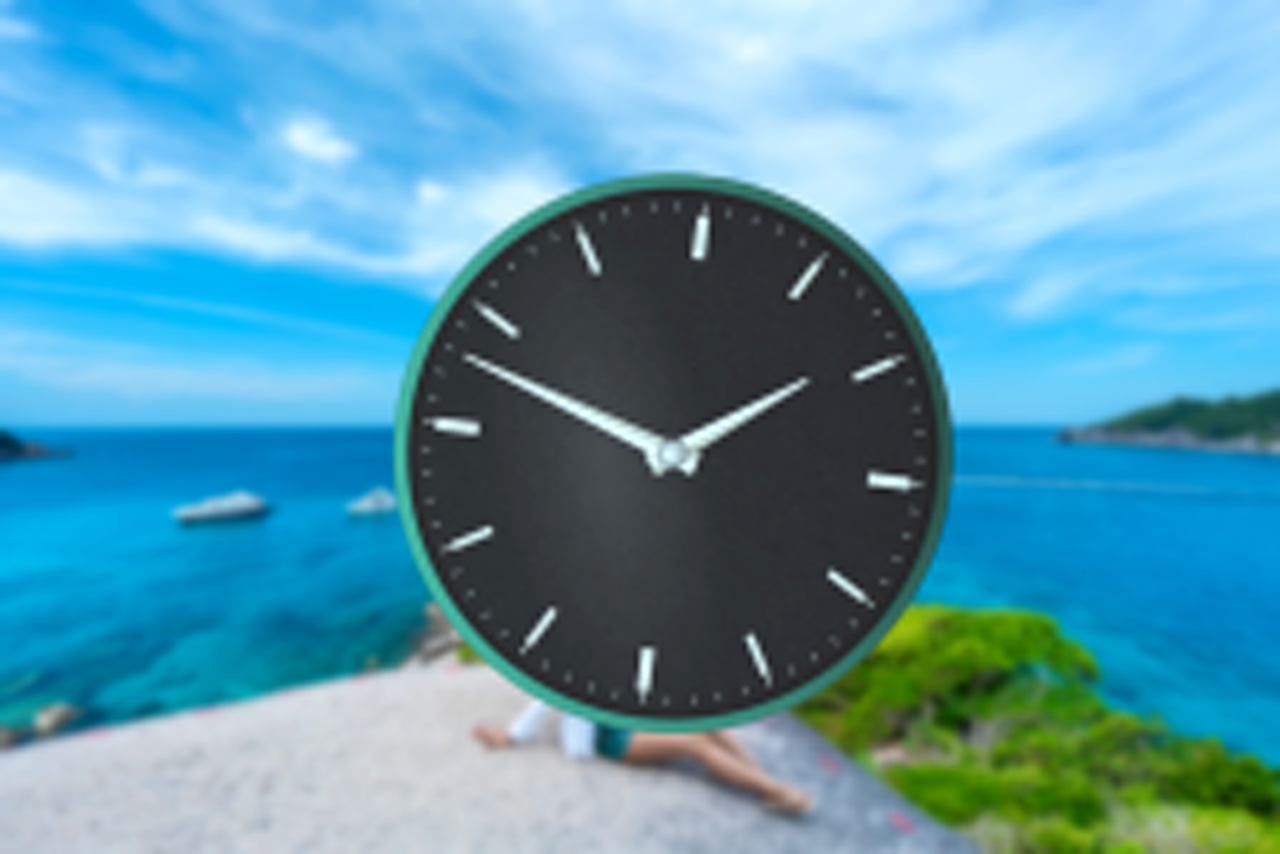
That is h=1 m=48
